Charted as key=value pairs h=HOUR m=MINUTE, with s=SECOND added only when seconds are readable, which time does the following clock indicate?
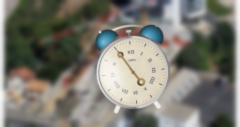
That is h=4 m=55
